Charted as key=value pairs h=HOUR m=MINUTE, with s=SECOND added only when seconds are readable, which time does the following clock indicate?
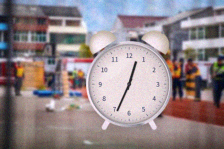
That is h=12 m=34
